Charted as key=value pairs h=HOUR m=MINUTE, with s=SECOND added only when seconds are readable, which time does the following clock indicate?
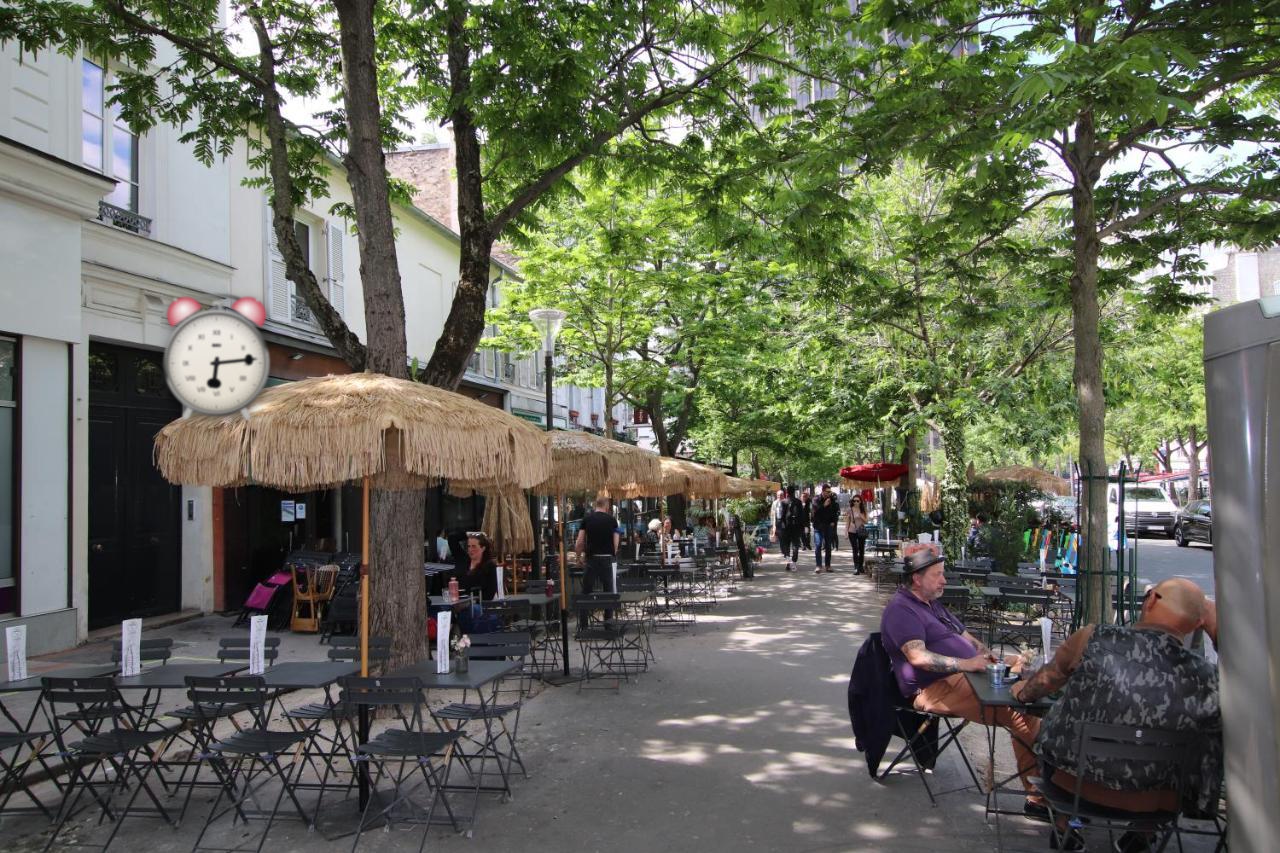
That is h=6 m=14
